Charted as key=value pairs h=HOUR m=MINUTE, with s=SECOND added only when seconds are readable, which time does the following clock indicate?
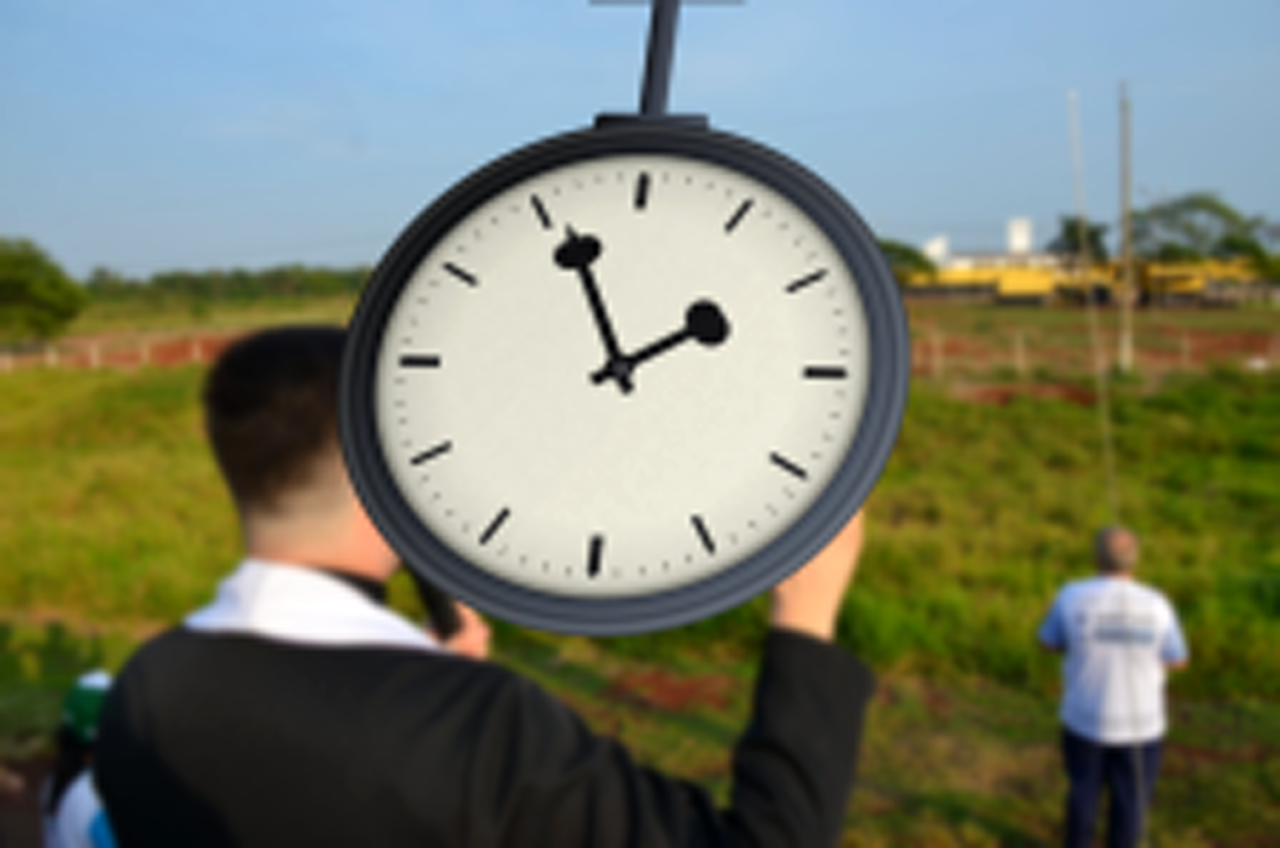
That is h=1 m=56
